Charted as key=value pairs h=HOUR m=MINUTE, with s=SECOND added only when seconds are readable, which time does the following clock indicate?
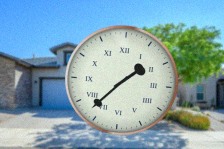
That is h=1 m=37
